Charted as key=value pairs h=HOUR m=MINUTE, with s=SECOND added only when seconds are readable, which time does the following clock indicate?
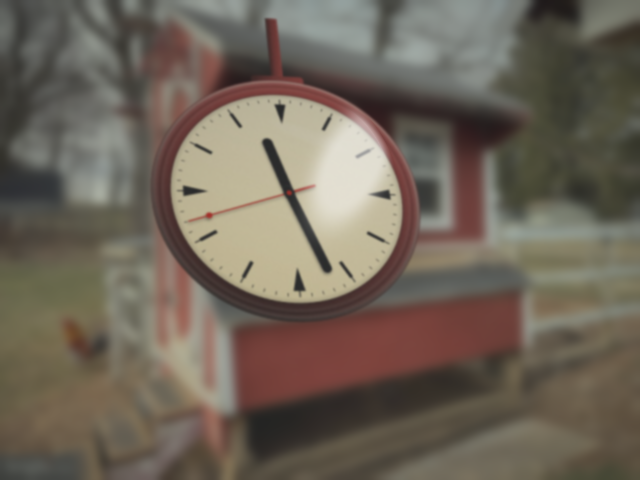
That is h=11 m=26 s=42
